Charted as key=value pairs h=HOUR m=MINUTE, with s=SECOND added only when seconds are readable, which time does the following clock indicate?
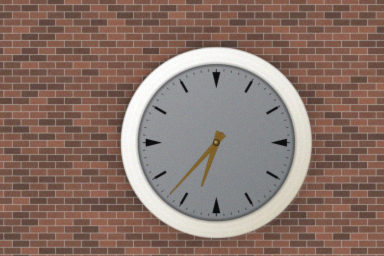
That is h=6 m=37
